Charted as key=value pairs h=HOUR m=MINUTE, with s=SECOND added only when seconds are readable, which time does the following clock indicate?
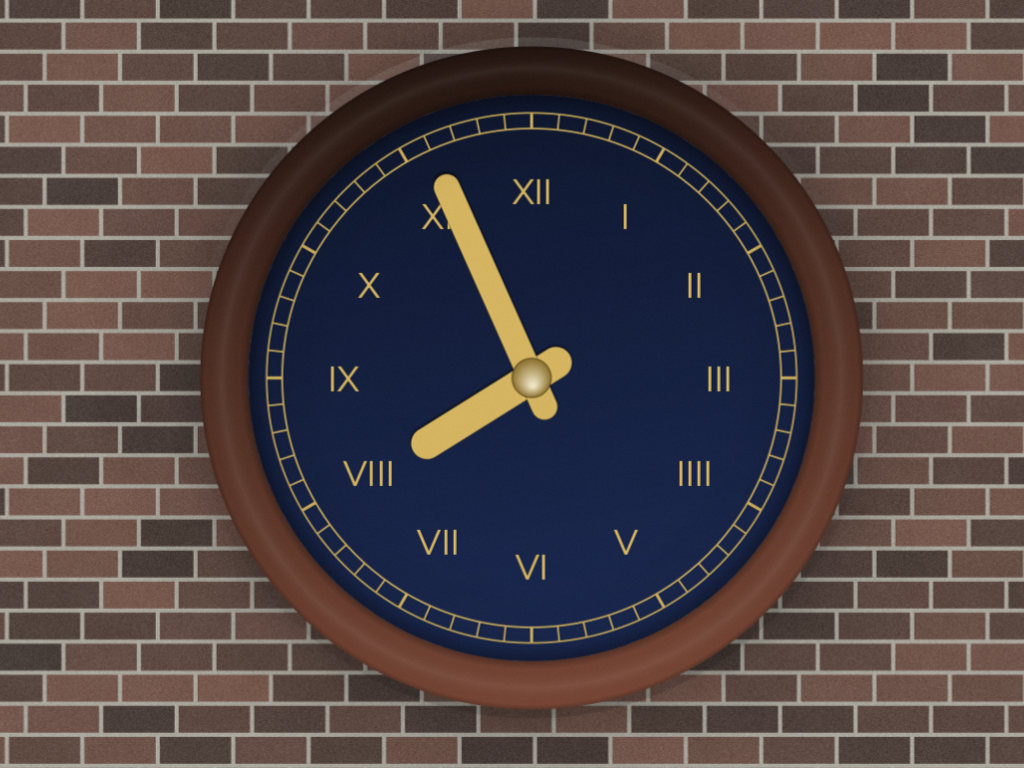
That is h=7 m=56
